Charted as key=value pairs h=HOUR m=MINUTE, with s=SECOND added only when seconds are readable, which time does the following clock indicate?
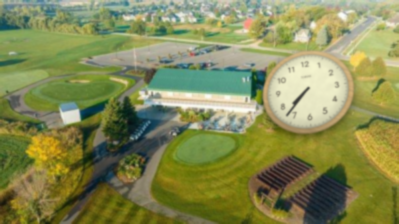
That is h=7 m=37
